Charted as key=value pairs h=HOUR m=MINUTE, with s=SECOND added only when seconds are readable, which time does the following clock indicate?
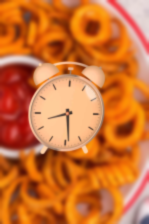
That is h=8 m=29
